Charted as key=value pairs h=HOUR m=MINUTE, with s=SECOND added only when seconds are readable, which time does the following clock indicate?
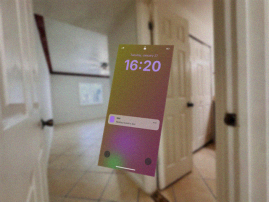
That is h=16 m=20
